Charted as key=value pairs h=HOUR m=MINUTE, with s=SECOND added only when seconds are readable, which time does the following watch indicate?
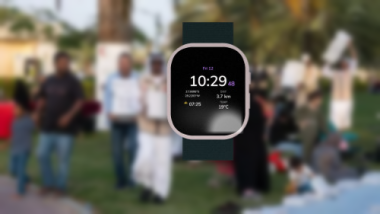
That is h=10 m=29
